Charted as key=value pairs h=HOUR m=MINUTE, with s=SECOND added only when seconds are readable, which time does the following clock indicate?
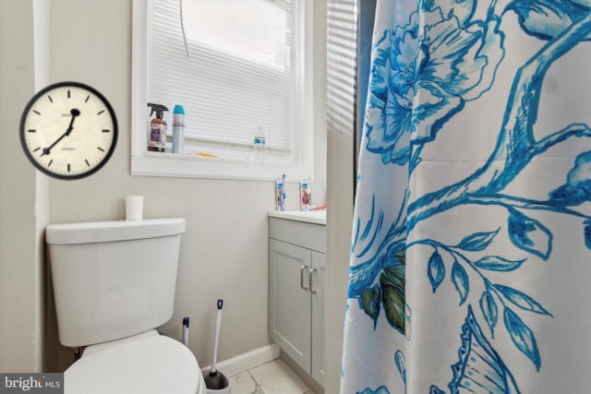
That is h=12 m=38
